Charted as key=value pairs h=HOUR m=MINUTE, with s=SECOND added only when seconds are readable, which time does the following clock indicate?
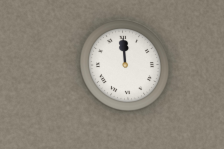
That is h=12 m=0
